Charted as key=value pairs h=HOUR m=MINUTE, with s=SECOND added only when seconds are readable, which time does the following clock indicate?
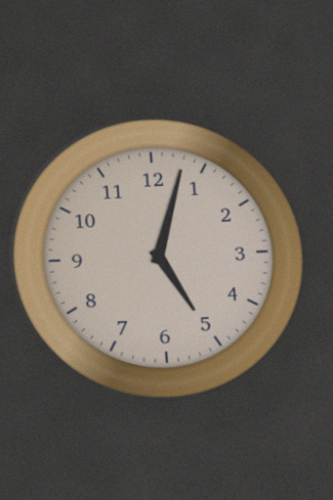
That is h=5 m=3
